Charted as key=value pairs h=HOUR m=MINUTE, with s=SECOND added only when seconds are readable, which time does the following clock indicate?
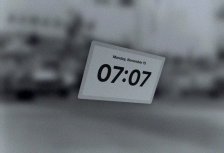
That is h=7 m=7
